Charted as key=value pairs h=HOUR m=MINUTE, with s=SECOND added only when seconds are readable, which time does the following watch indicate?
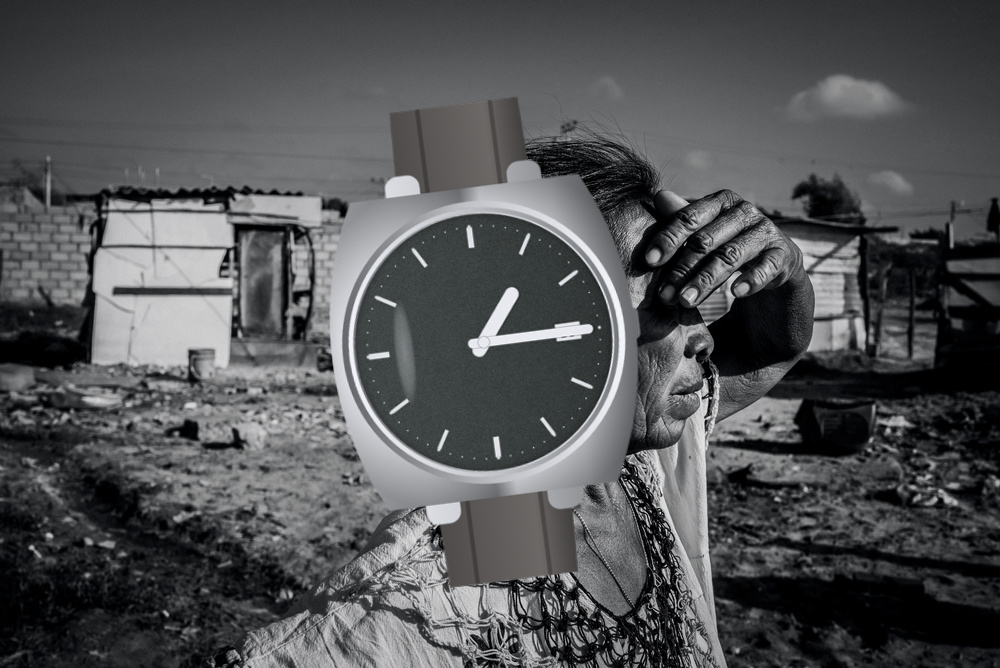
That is h=1 m=15
